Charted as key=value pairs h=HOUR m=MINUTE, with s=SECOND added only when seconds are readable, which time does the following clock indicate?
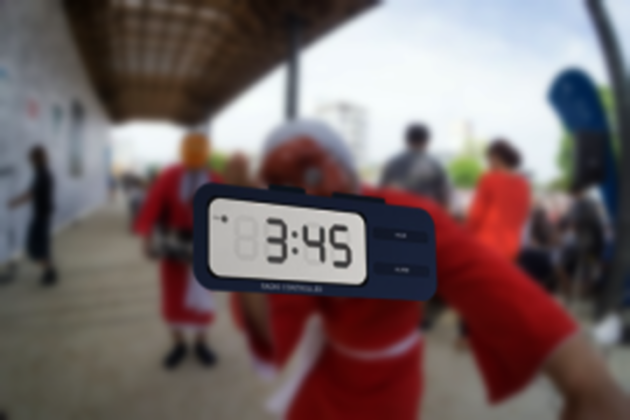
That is h=3 m=45
